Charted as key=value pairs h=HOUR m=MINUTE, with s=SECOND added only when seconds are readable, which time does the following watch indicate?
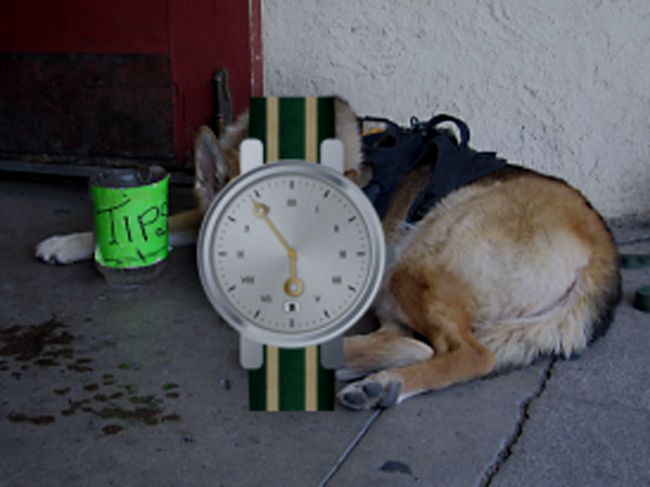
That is h=5 m=54
